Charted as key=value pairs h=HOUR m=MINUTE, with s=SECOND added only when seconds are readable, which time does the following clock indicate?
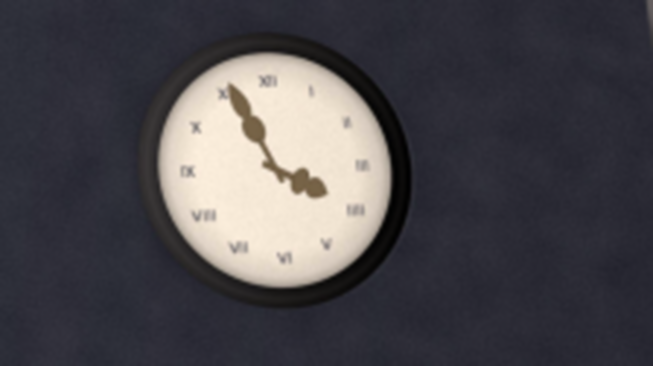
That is h=3 m=56
